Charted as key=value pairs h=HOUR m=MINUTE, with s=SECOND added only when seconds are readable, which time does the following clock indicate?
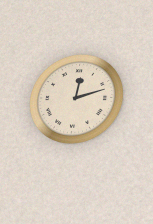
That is h=12 m=12
